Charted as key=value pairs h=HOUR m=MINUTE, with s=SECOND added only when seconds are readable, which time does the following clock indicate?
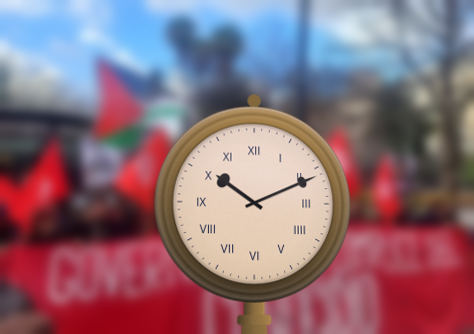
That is h=10 m=11
